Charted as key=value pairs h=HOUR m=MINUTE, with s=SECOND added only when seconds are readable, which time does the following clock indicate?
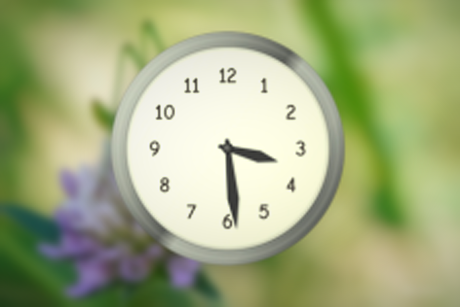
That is h=3 m=29
